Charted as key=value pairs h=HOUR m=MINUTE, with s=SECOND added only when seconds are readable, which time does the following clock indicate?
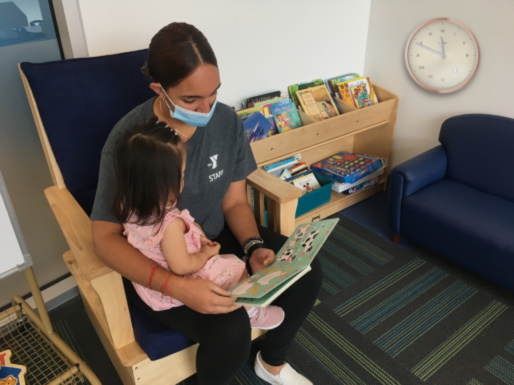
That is h=11 m=49
